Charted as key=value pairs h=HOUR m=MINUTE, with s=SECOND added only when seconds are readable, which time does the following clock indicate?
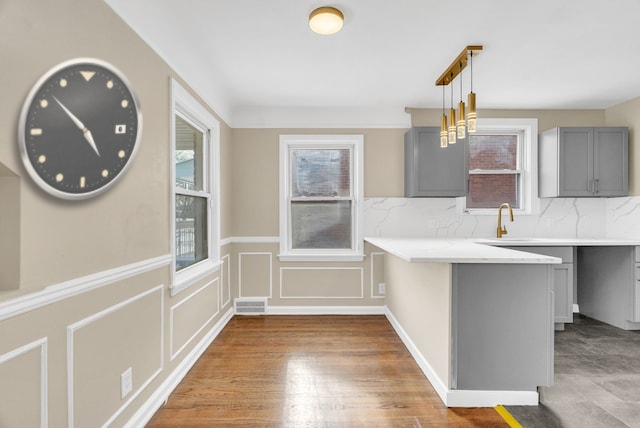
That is h=4 m=52
